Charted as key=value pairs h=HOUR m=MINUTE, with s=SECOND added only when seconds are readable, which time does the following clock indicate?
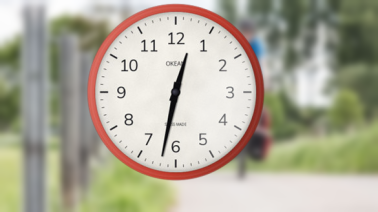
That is h=12 m=32
